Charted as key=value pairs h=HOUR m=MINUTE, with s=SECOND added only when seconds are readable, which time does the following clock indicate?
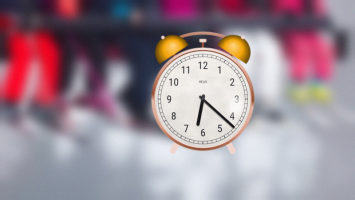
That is h=6 m=22
